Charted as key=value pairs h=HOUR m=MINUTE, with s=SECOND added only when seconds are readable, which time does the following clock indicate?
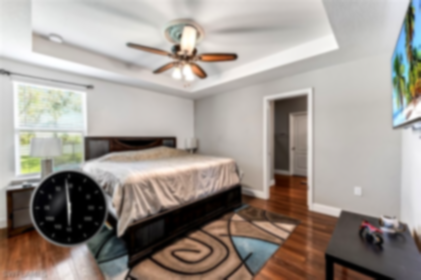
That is h=5 m=59
